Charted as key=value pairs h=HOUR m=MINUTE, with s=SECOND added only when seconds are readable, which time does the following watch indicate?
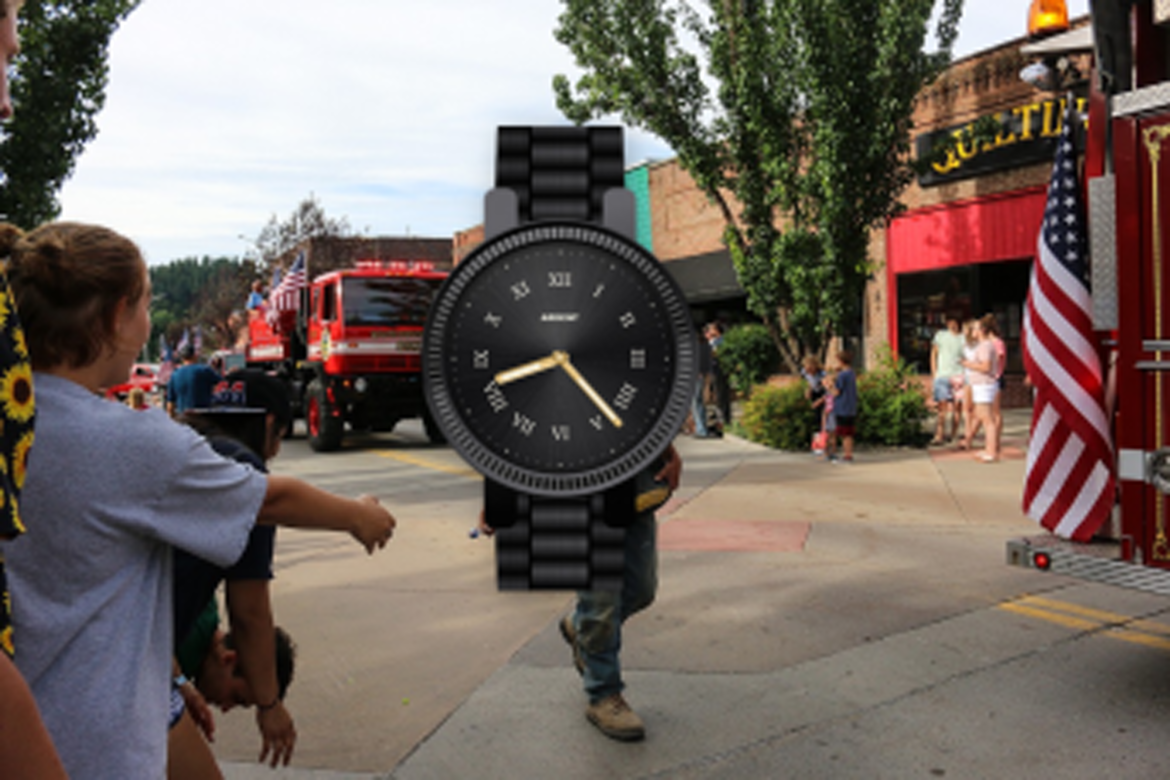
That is h=8 m=23
